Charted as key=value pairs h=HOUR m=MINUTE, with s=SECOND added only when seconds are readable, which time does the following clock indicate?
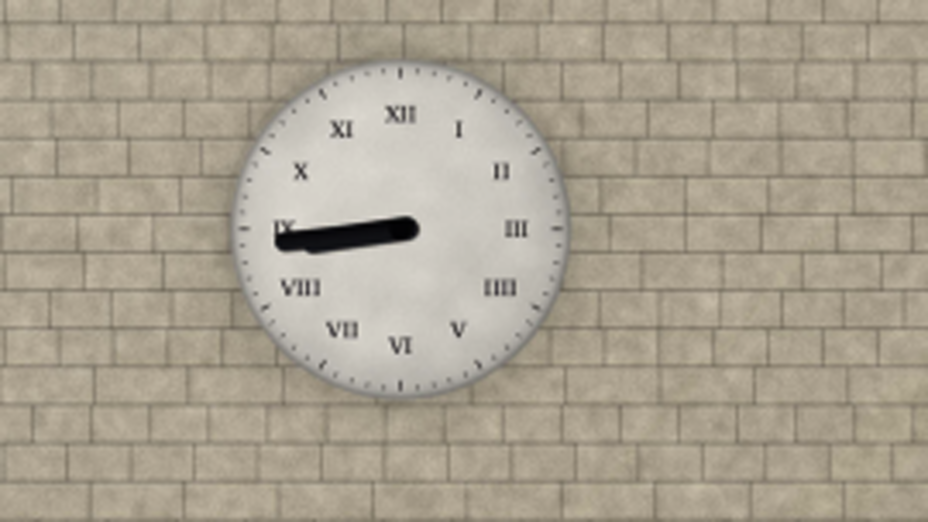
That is h=8 m=44
